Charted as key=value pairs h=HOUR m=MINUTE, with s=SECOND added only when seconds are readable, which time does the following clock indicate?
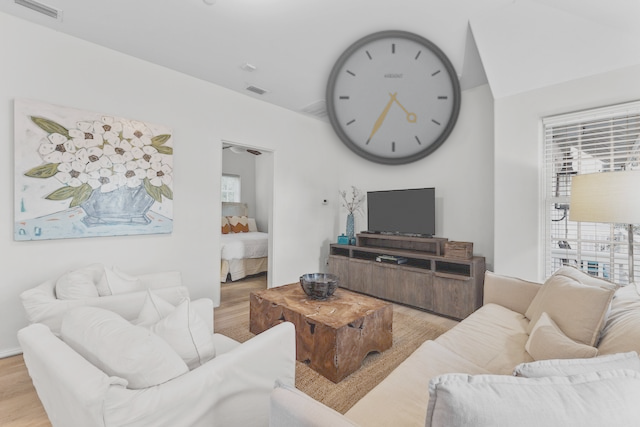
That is h=4 m=35
